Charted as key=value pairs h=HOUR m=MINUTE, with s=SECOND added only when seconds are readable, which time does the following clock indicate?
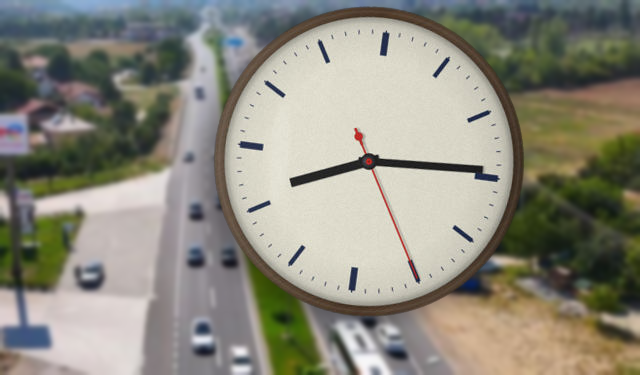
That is h=8 m=14 s=25
